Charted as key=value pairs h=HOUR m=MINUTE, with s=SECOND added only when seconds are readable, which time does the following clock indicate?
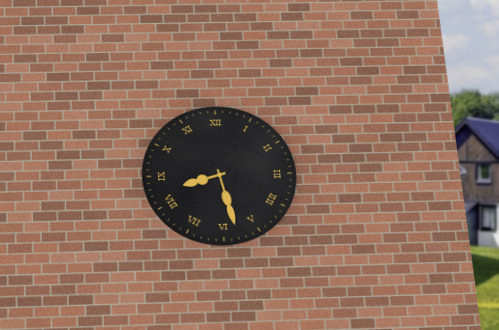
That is h=8 m=28
